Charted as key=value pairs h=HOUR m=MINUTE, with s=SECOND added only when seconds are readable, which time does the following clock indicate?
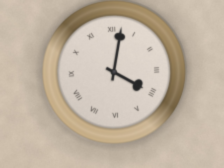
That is h=4 m=2
